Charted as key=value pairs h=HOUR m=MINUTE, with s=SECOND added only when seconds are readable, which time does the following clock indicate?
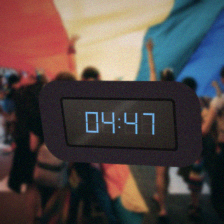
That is h=4 m=47
